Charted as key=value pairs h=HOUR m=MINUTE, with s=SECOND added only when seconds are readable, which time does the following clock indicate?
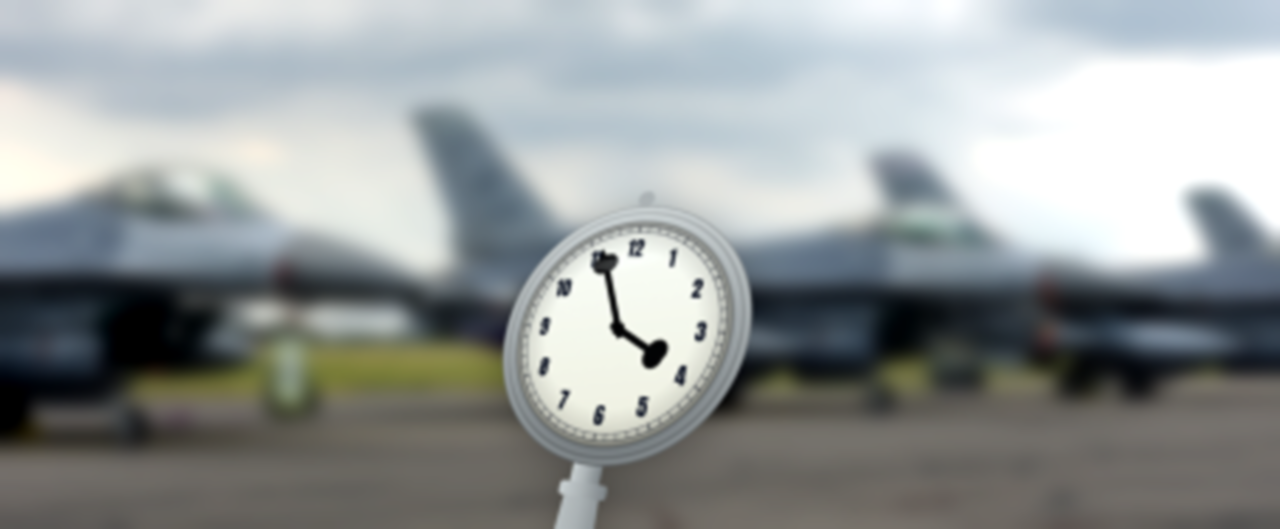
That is h=3 m=56
